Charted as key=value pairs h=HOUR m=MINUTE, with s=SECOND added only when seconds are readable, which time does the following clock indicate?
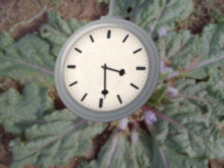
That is h=3 m=29
